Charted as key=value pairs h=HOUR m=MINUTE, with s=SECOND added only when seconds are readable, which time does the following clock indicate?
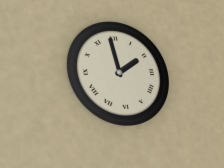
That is h=1 m=59
